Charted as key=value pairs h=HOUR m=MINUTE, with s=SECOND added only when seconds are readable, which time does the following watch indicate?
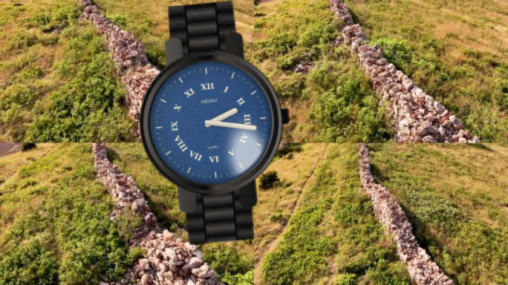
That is h=2 m=17
